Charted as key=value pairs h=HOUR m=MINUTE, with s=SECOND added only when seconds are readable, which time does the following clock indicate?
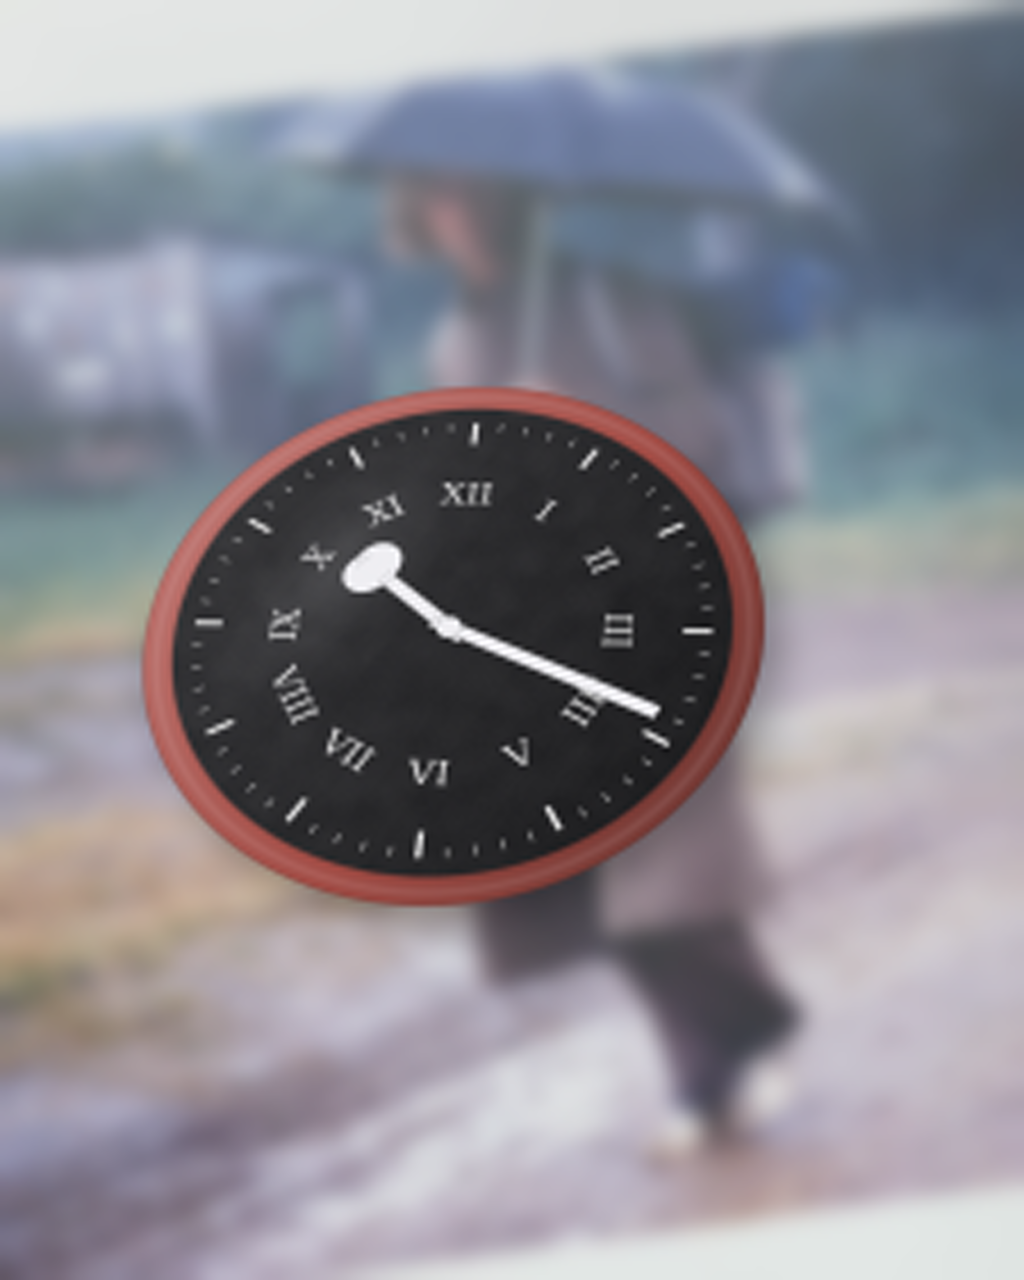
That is h=10 m=19
